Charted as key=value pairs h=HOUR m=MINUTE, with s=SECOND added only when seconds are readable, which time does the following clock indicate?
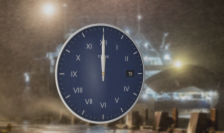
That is h=12 m=0
